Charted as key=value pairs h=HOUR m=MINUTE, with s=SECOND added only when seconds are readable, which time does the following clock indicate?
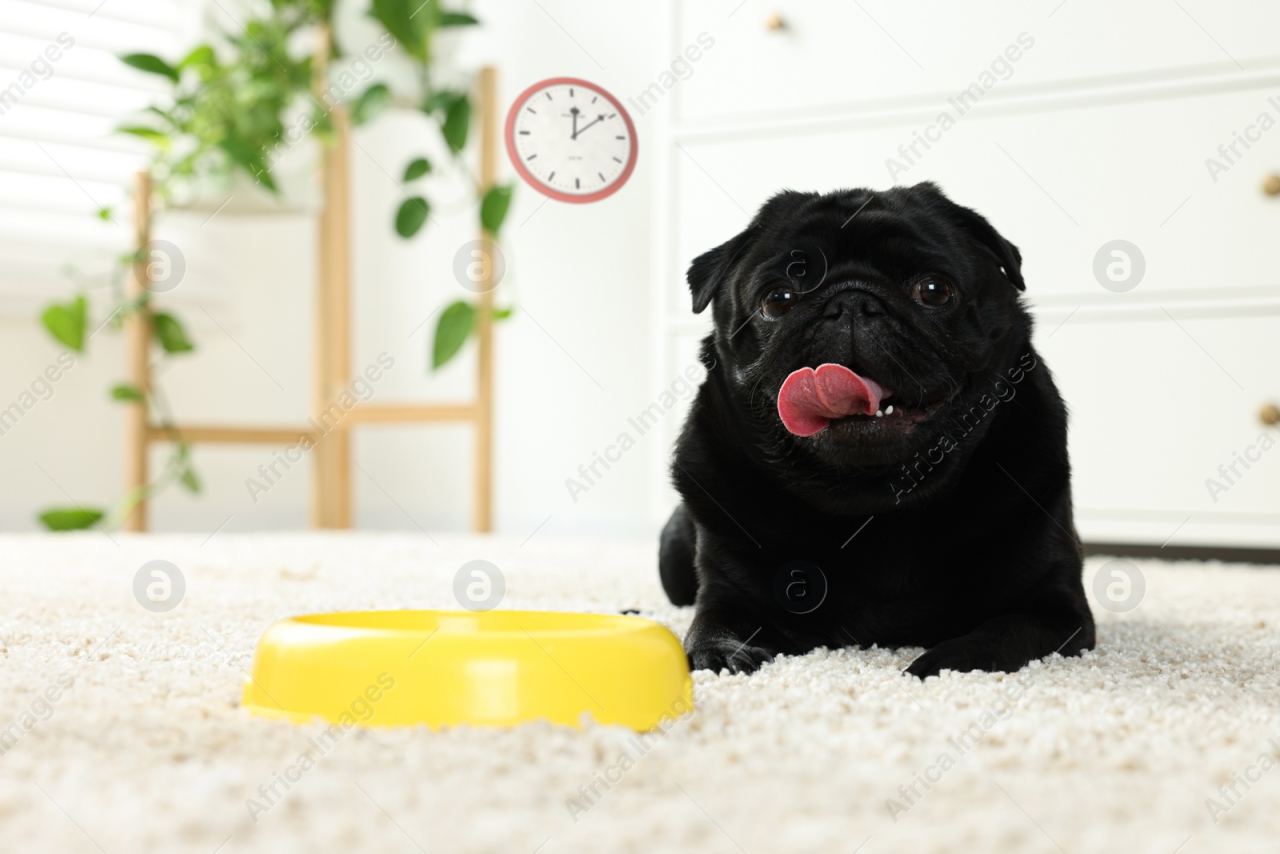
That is h=12 m=9
